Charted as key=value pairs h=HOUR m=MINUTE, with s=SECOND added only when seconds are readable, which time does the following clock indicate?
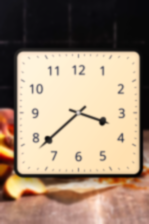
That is h=3 m=38
